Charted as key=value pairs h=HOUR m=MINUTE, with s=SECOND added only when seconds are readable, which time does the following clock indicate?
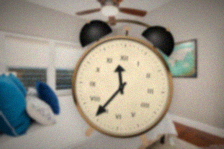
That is h=11 m=36
